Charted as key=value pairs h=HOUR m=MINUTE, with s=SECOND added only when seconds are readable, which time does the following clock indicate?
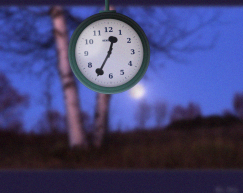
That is h=12 m=35
